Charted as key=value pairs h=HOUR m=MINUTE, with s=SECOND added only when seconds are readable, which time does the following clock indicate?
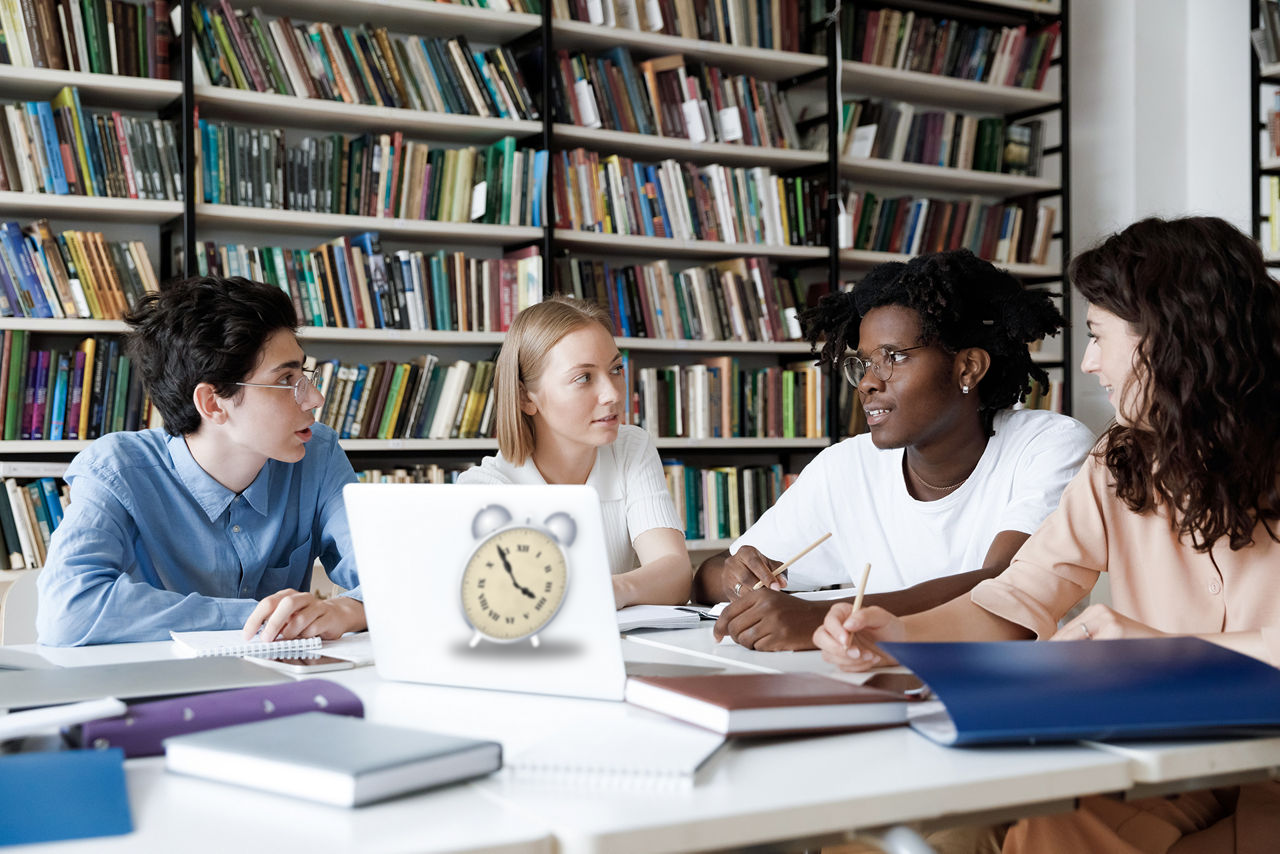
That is h=3 m=54
